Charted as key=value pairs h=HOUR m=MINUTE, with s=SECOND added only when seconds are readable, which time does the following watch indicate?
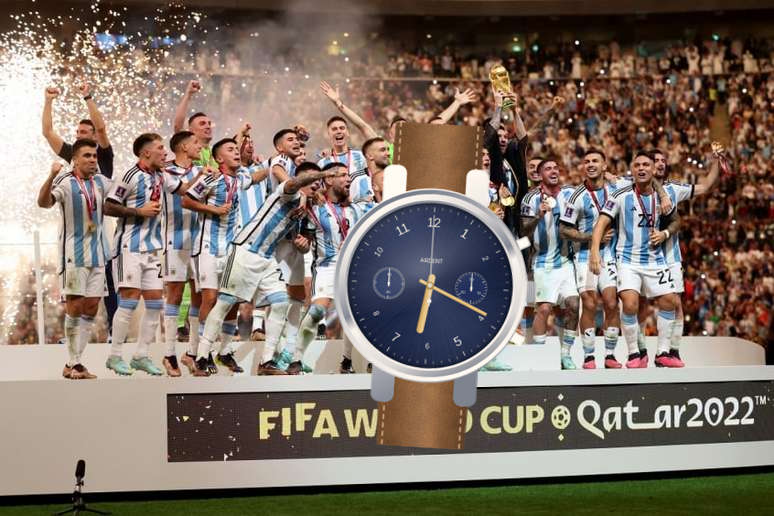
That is h=6 m=19
